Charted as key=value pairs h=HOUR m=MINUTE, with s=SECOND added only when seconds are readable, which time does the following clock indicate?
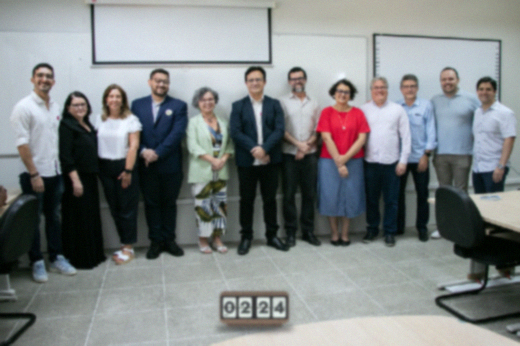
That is h=2 m=24
